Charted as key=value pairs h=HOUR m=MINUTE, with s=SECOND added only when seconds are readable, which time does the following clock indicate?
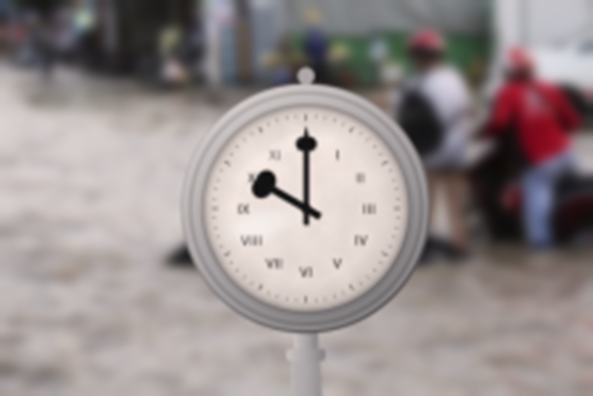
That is h=10 m=0
